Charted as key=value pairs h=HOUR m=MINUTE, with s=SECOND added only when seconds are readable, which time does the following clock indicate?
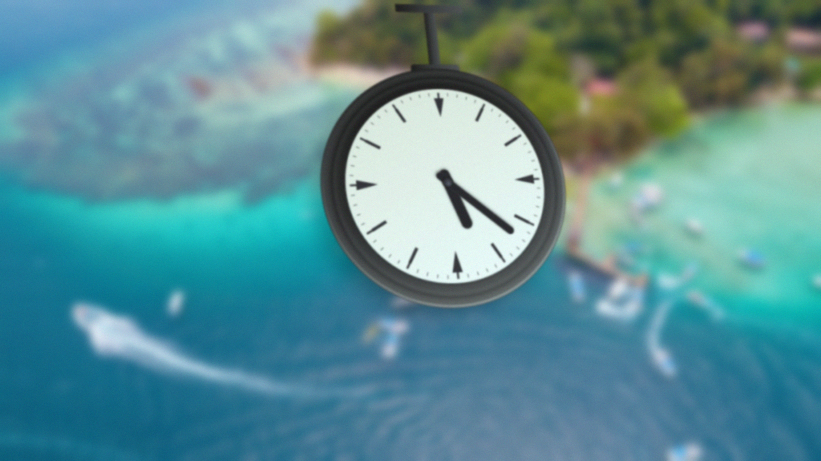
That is h=5 m=22
